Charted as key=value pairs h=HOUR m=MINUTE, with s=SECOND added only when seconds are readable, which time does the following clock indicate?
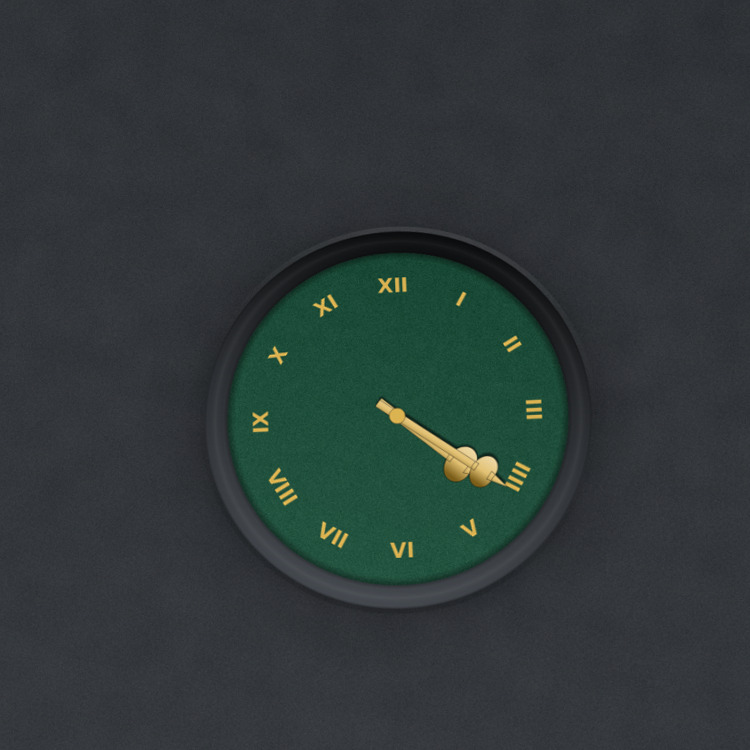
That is h=4 m=21
